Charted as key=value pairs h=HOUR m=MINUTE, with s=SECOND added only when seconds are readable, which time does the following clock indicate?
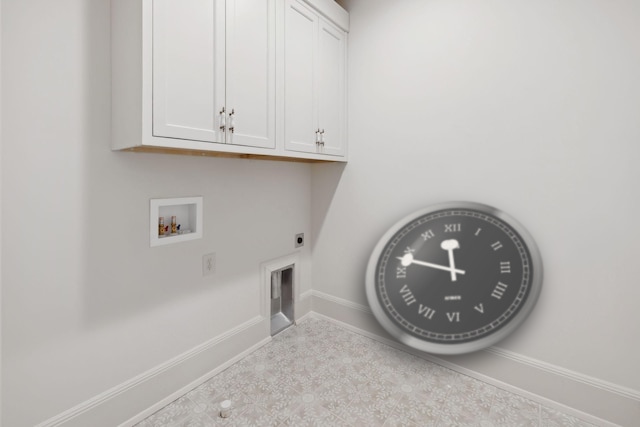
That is h=11 m=48
